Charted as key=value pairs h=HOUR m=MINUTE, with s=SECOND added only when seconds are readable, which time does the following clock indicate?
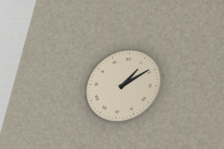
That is h=1 m=9
